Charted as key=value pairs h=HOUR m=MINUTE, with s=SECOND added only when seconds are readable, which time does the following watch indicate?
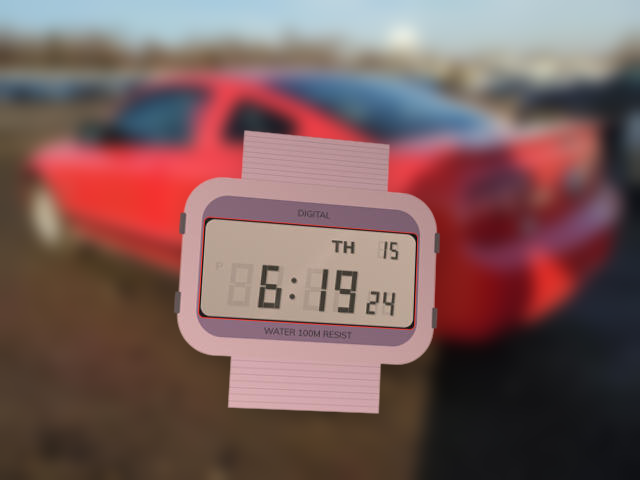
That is h=6 m=19 s=24
